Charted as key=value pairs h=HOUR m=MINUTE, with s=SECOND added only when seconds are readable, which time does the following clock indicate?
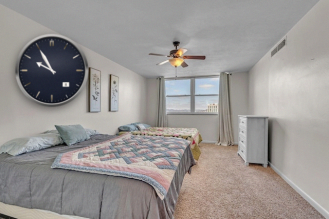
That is h=9 m=55
